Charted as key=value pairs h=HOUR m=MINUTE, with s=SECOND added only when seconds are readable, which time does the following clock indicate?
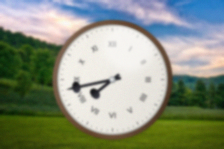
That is h=7 m=43
